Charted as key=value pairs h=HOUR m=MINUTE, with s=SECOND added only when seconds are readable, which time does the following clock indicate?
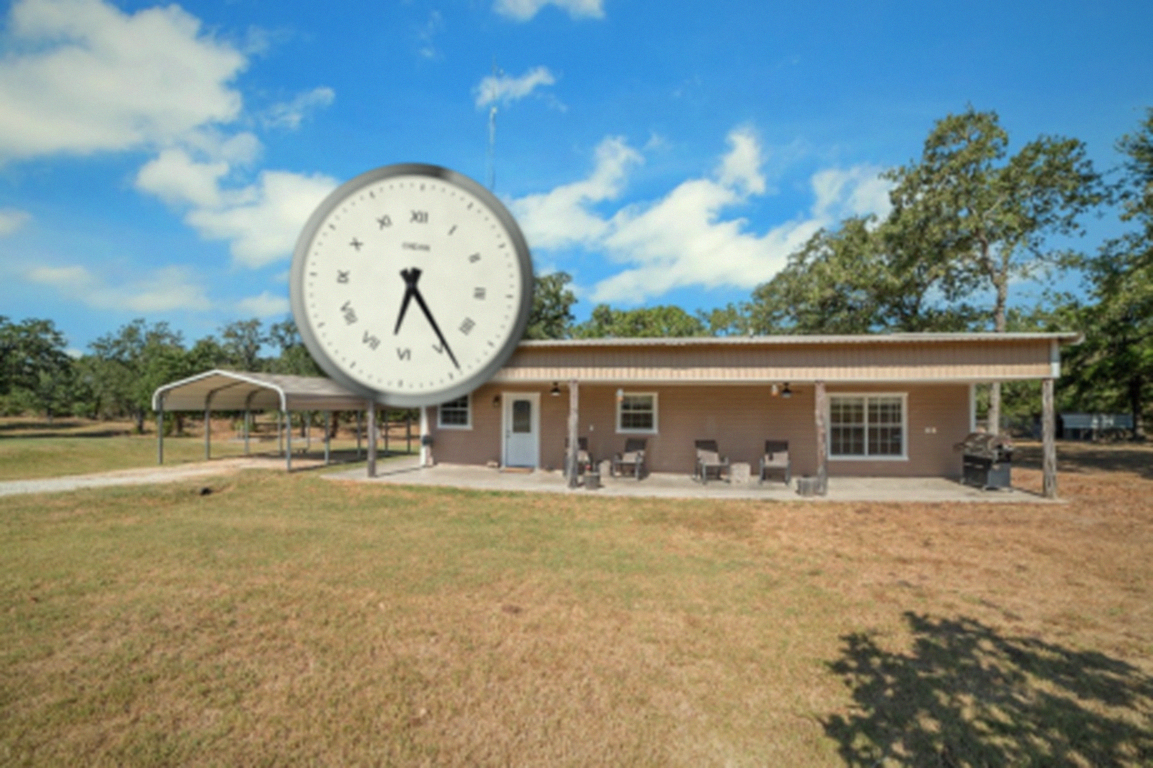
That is h=6 m=24
